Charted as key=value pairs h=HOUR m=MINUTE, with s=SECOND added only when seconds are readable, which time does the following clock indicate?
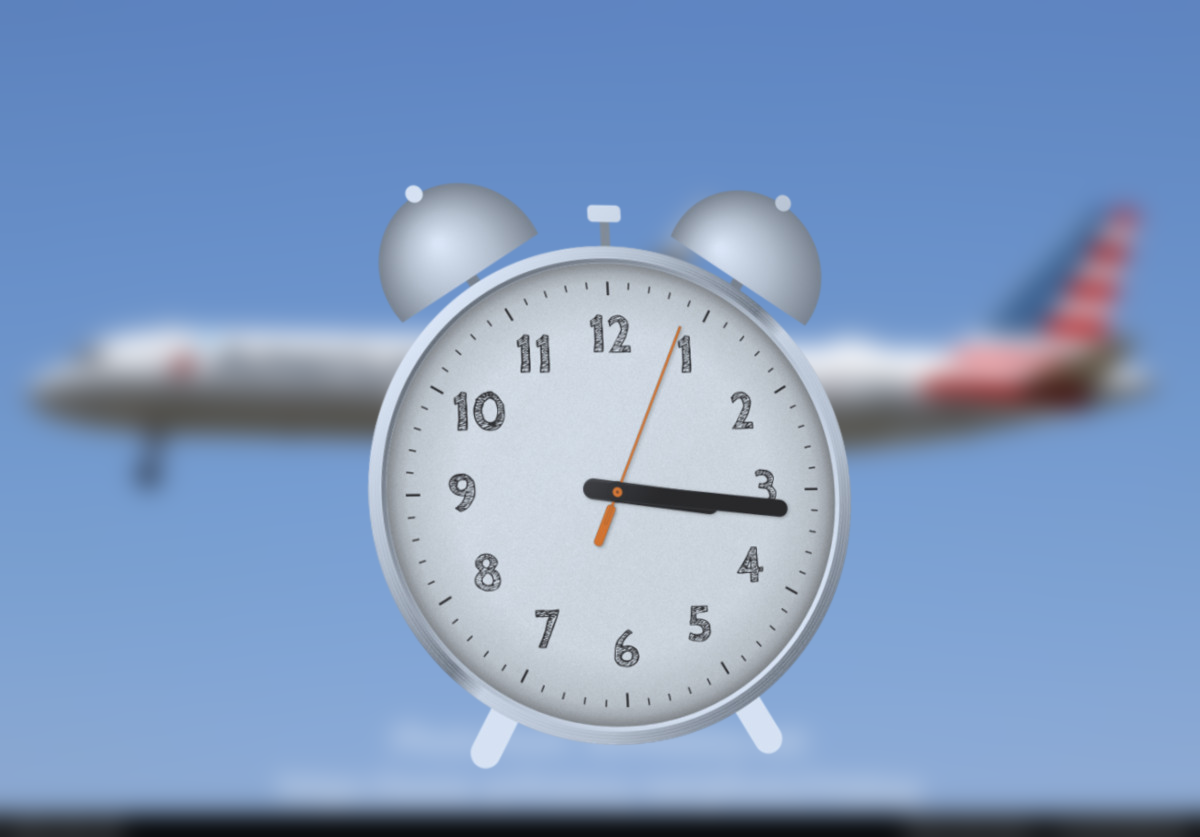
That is h=3 m=16 s=4
